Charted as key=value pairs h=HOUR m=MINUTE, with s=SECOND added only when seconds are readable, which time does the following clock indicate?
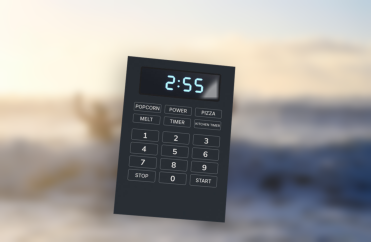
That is h=2 m=55
